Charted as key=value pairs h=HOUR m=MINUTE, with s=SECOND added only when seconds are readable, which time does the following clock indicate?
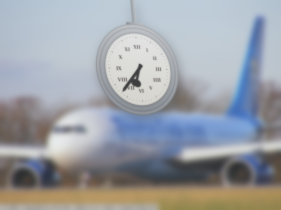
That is h=6 m=37
